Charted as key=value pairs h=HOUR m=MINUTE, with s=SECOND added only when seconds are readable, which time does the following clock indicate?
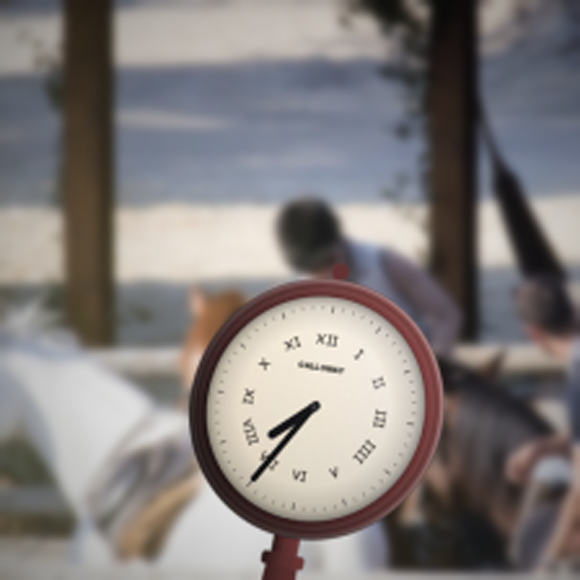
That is h=7 m=35
